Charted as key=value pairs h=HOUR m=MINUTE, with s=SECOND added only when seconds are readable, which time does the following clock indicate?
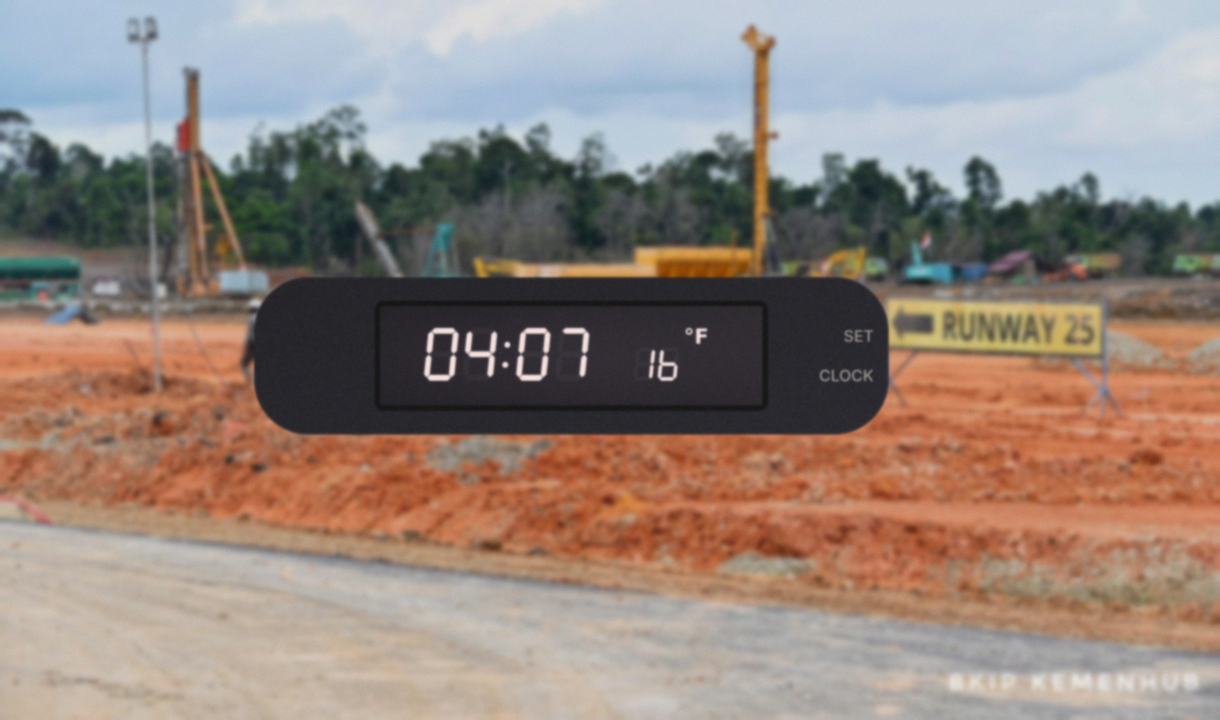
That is h=4 m=7
